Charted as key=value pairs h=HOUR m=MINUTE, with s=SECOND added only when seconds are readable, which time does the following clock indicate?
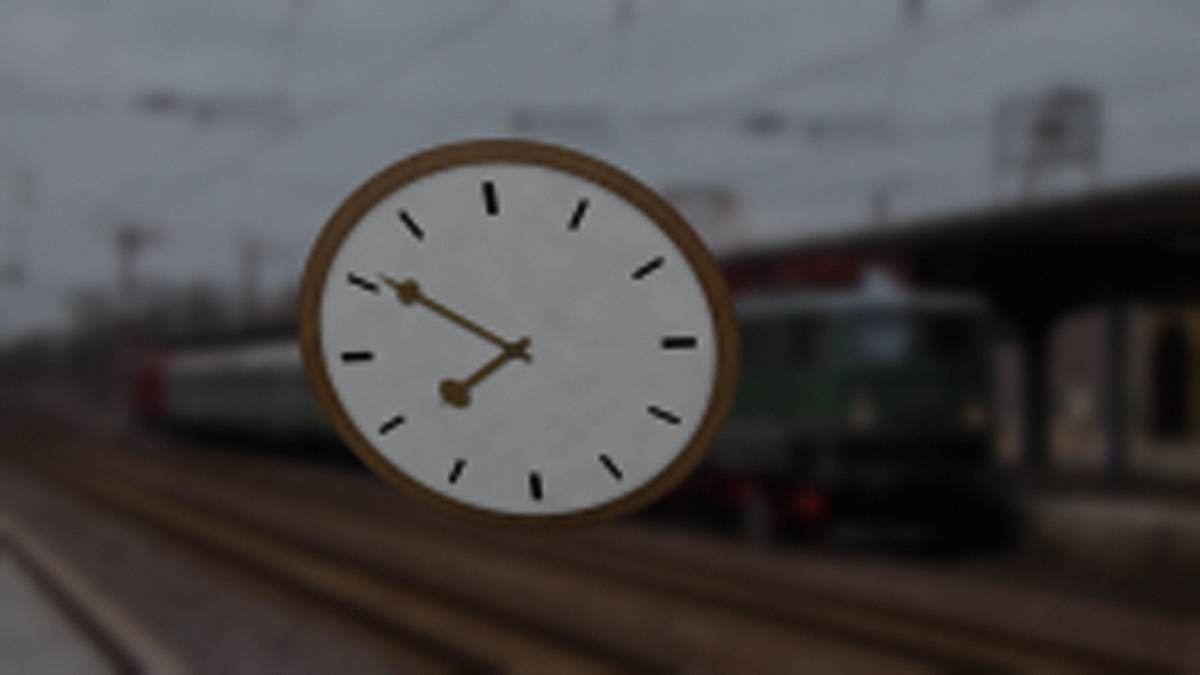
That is h=7 m=51
